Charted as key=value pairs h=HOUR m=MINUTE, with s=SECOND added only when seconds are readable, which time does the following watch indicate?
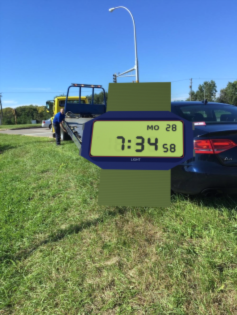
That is h=7 m=34
